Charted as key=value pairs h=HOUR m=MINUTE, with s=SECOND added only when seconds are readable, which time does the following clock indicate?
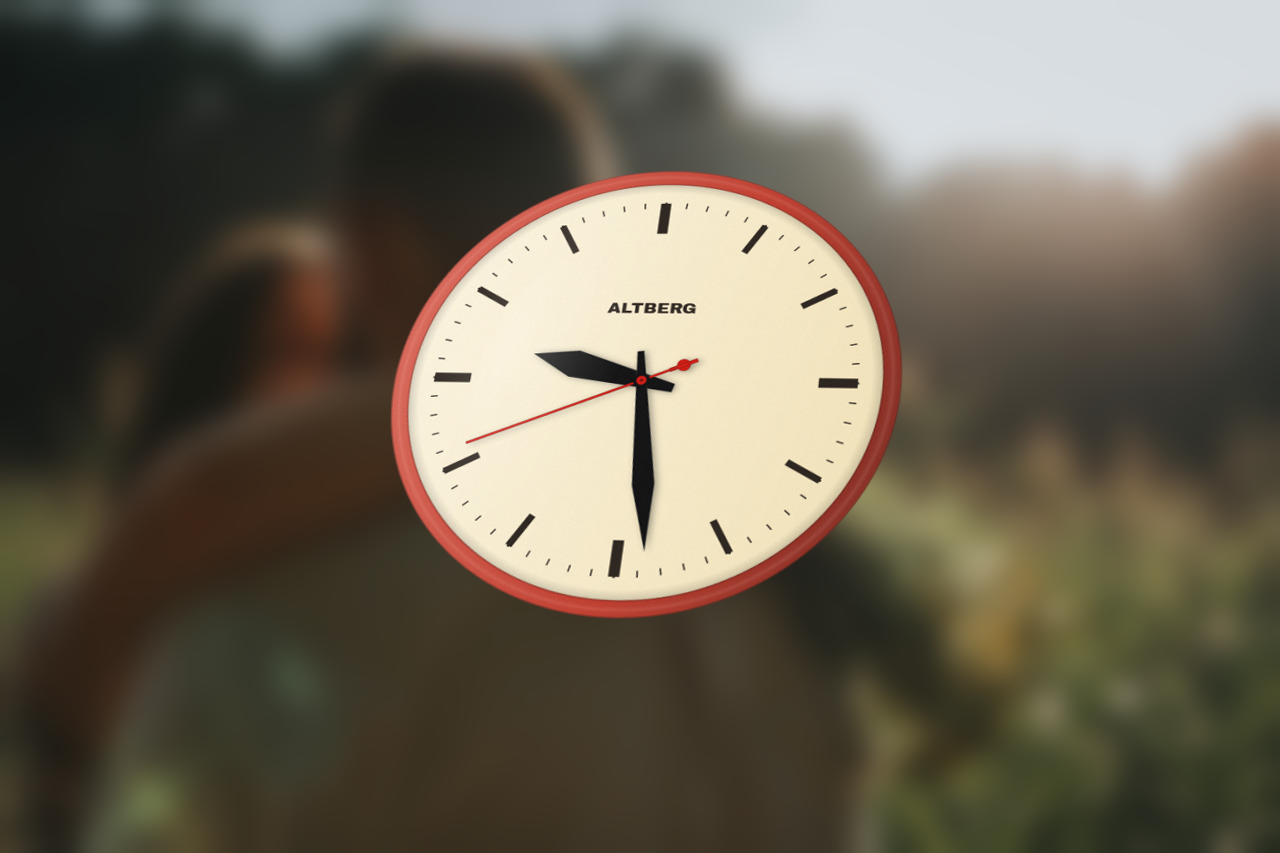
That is h=9 m=28 s=41
